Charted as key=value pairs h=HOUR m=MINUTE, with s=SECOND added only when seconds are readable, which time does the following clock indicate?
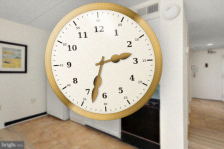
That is h=2 m=33
